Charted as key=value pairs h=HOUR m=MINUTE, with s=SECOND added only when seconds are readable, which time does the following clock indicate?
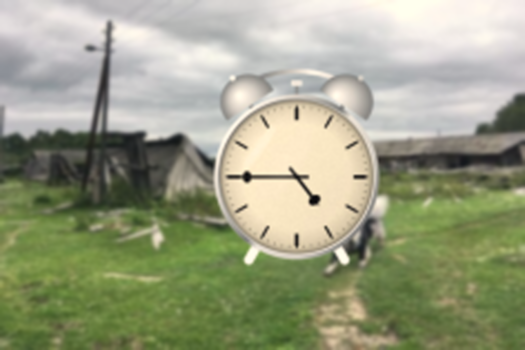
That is h=4 m=45
